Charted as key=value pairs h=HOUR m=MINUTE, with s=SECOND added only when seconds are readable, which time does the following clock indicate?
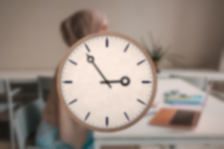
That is h=2 m=54
